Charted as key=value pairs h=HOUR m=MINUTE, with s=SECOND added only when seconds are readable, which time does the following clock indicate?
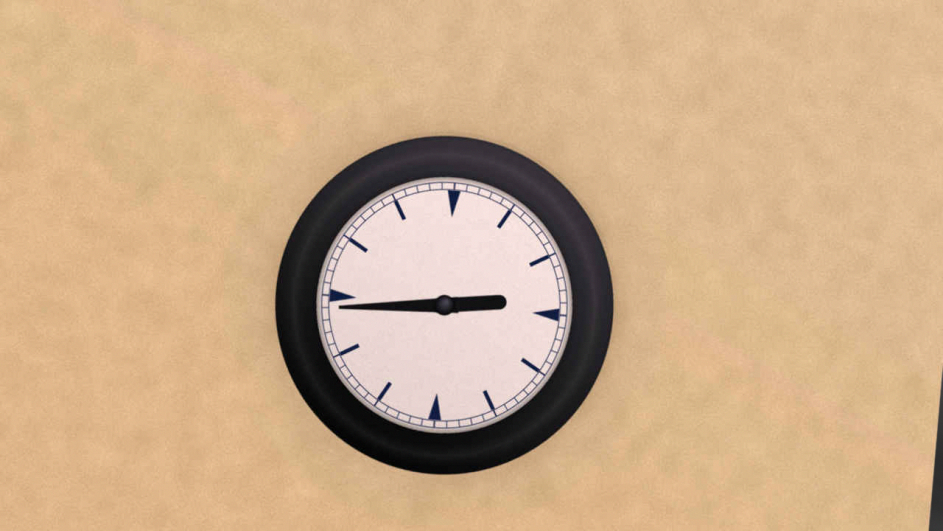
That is h=2 m=44
